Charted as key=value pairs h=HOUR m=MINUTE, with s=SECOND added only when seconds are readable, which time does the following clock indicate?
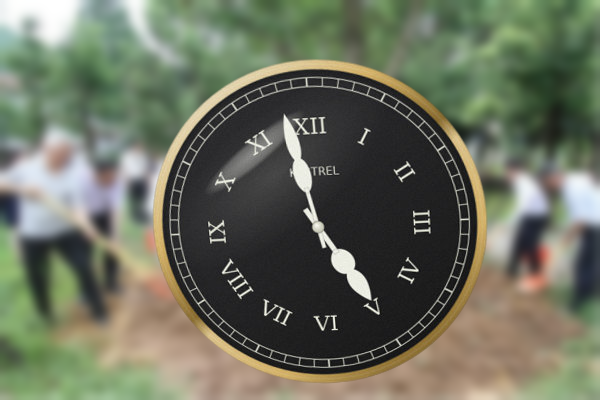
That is h=4 m=58
